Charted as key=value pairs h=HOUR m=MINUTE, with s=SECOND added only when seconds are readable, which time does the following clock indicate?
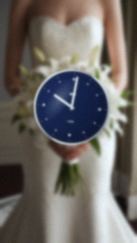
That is h=10 m=1
